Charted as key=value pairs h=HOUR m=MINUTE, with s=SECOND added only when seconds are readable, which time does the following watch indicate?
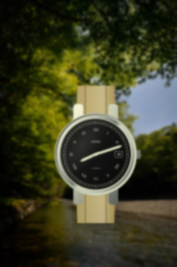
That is h=8 m=12
